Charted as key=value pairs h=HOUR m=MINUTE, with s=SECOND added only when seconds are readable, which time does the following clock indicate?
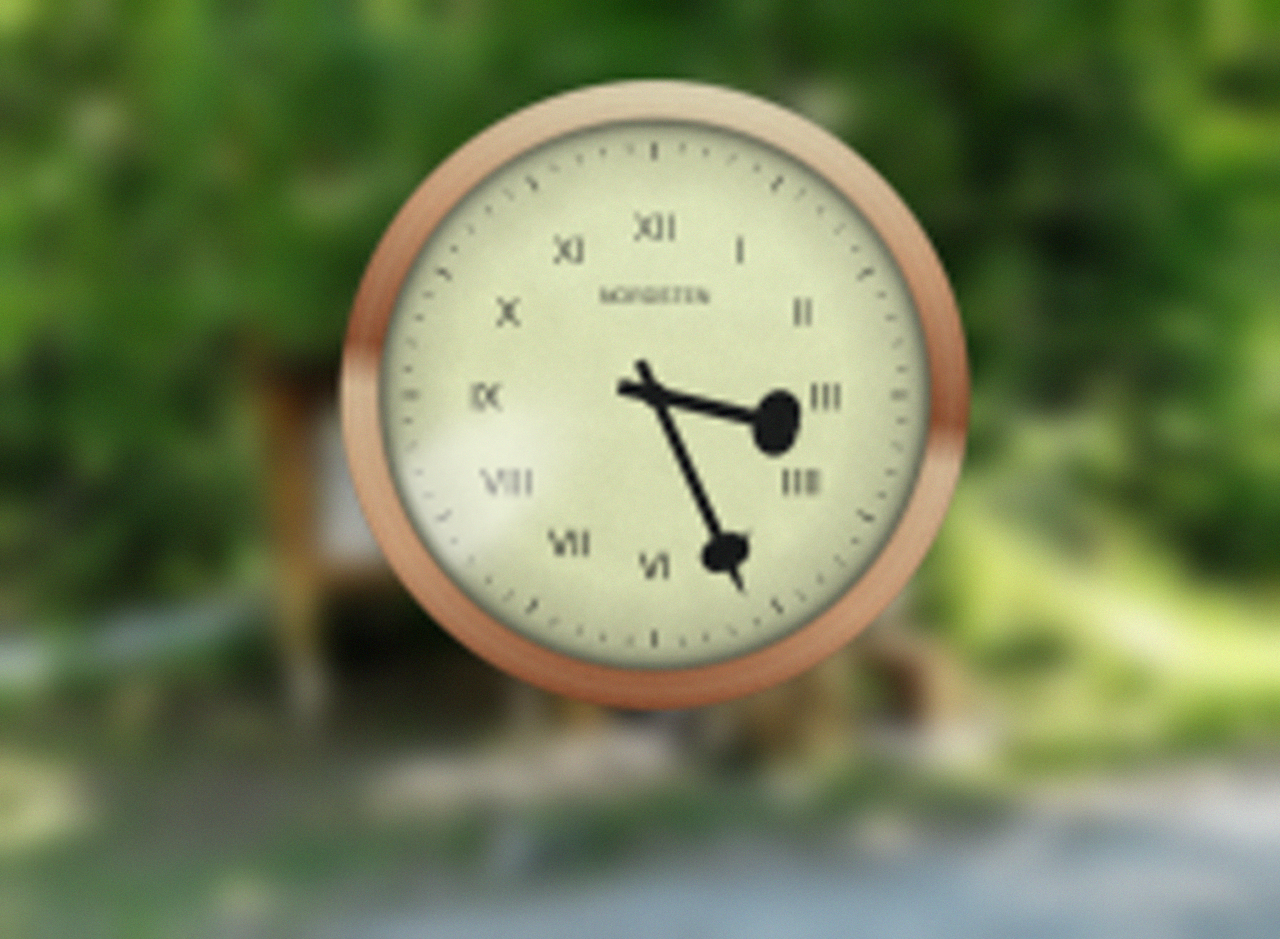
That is h=3 m=26
